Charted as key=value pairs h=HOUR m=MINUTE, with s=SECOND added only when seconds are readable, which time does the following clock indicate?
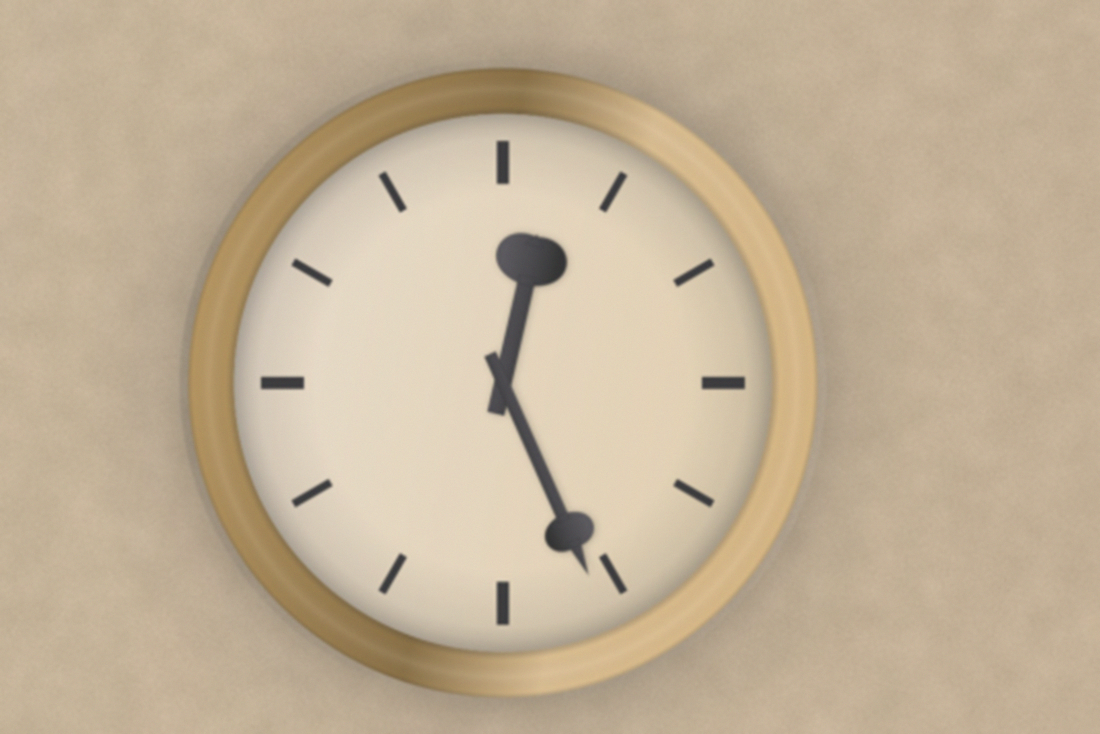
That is h=12 m=26
